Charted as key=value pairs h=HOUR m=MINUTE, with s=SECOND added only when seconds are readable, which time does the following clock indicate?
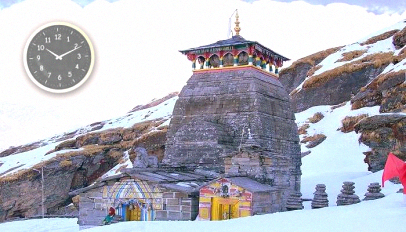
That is h=10 m=11
